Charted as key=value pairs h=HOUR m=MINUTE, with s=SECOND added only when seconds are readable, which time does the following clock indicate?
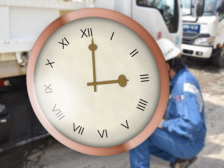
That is h=3 m=1
